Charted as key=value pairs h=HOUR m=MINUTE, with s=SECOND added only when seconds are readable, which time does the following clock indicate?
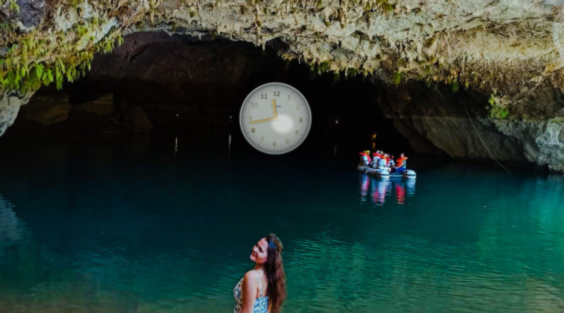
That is h=11 m=43
